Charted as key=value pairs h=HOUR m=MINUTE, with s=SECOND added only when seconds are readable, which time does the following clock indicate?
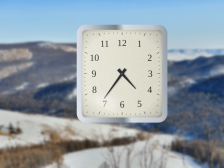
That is h=4 m=36
